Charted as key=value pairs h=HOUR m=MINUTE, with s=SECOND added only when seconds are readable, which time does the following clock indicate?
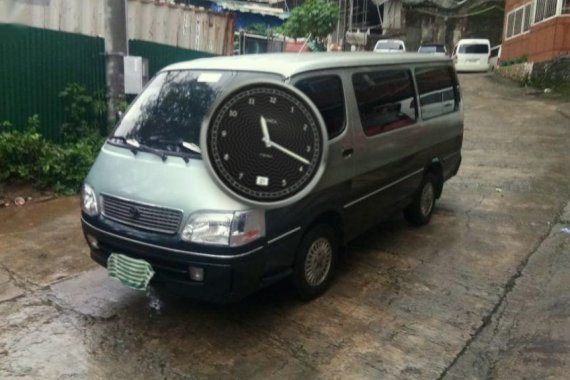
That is h=11 m=18
